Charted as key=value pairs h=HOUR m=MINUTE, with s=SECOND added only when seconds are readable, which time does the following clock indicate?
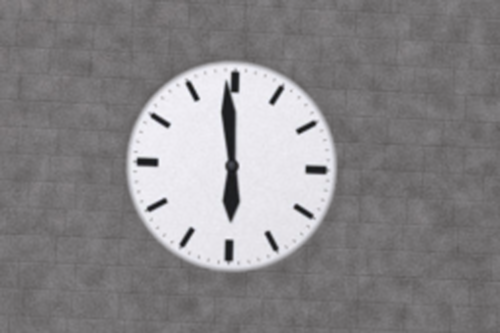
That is h=5 m=59
